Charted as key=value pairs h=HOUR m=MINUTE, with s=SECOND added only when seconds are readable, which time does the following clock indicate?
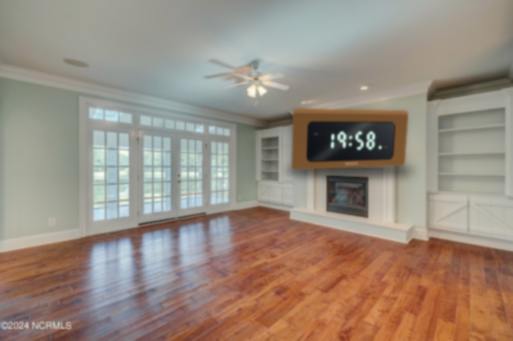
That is h=19 m=58
